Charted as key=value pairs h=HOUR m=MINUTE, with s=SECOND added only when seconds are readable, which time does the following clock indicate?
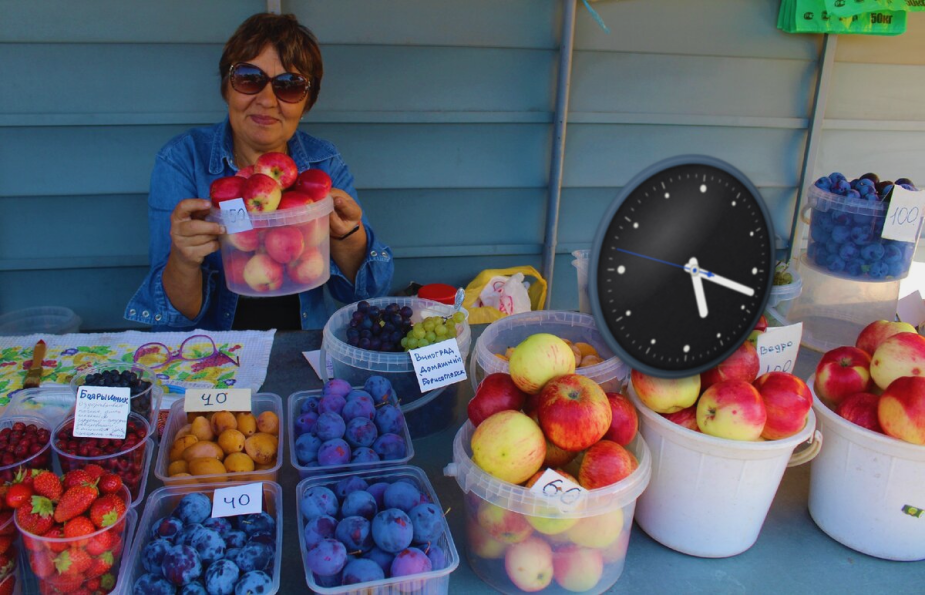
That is h=5 m=17 s=47
